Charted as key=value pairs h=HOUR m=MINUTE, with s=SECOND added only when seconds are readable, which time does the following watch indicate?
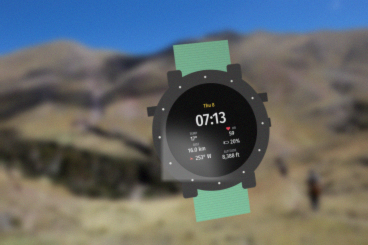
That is h=7 m=13
